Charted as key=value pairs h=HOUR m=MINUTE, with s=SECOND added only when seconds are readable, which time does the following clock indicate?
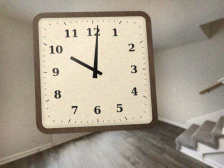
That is h=10 m=1
